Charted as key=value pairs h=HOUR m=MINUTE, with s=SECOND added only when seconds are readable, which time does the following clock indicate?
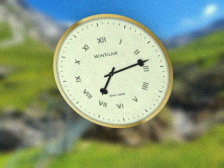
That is h=7 m=13
